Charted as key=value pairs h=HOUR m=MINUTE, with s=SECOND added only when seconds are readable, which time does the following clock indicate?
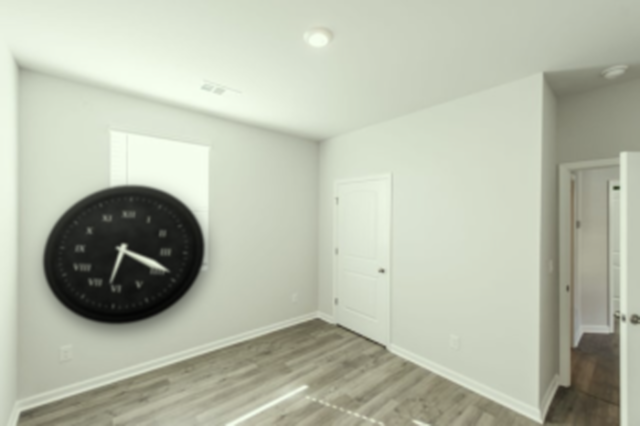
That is h=6 m=19
